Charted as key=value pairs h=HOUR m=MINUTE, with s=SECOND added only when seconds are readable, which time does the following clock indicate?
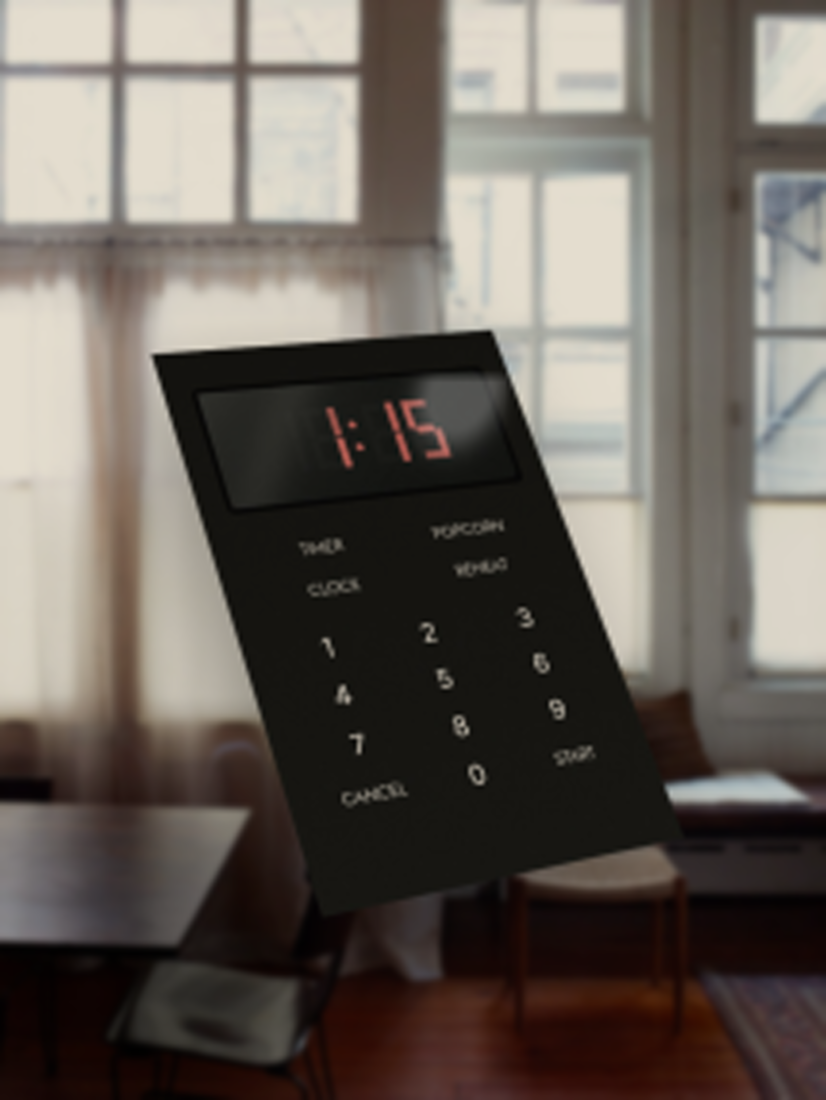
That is h=1 m=15
